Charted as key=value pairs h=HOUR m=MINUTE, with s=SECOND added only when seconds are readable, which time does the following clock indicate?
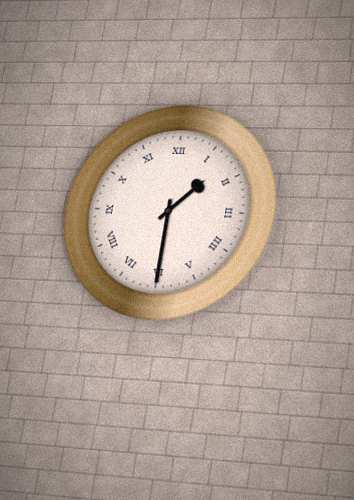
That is h=1 m=30
